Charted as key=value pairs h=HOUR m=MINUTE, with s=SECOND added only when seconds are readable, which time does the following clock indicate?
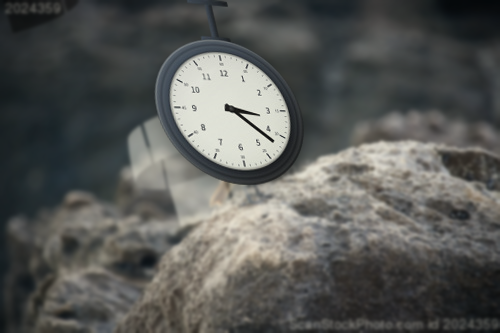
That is h=3 m=22
